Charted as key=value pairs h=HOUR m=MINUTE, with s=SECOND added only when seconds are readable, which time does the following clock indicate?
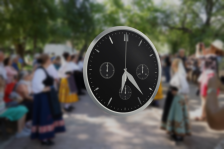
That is h=6 m=23
